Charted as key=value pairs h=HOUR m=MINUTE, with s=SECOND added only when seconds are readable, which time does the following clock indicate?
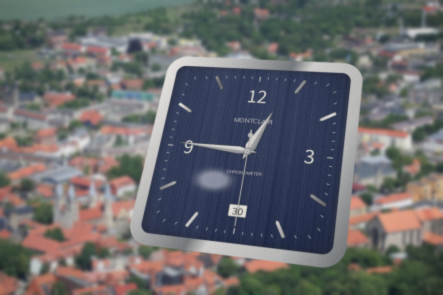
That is h=12 m=45 s=30
